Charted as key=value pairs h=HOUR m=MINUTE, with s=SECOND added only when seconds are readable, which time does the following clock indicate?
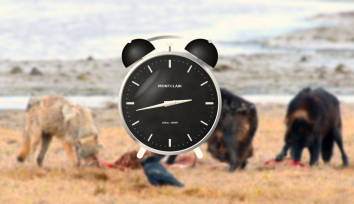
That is h=2 m=43
